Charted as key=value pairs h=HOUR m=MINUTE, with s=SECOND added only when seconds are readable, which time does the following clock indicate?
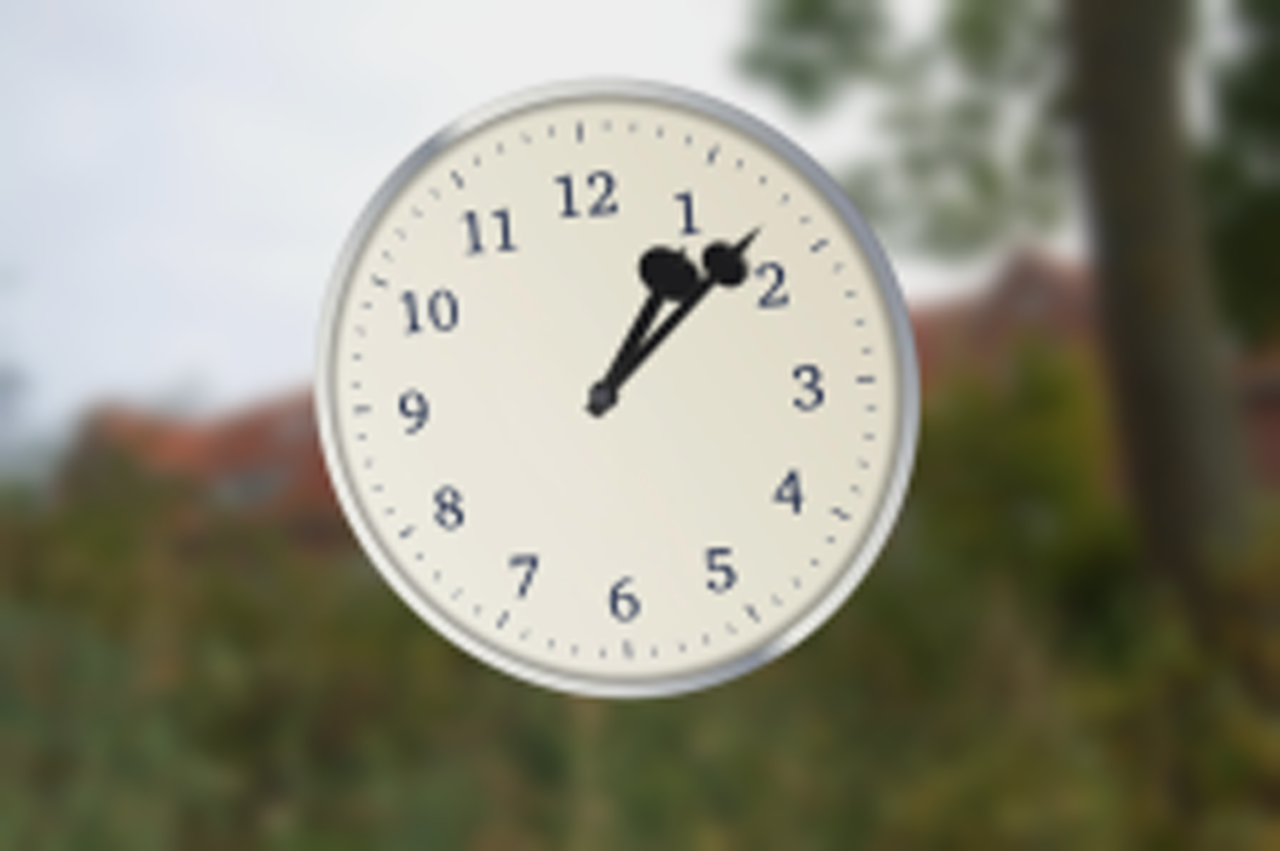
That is h=1 m=8
